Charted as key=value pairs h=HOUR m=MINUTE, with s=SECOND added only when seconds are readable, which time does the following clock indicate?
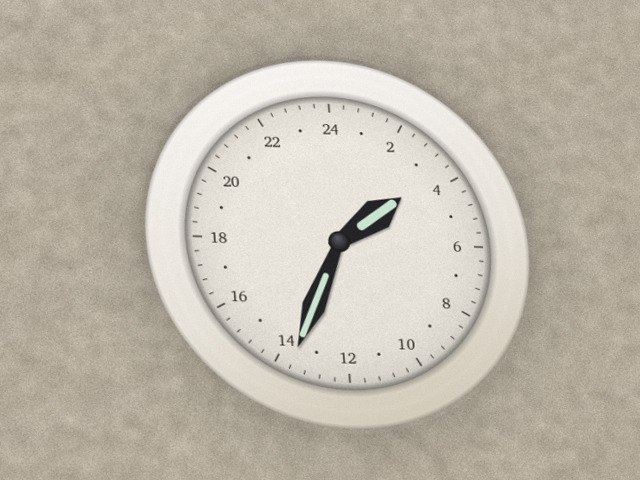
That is h=3 m=34
